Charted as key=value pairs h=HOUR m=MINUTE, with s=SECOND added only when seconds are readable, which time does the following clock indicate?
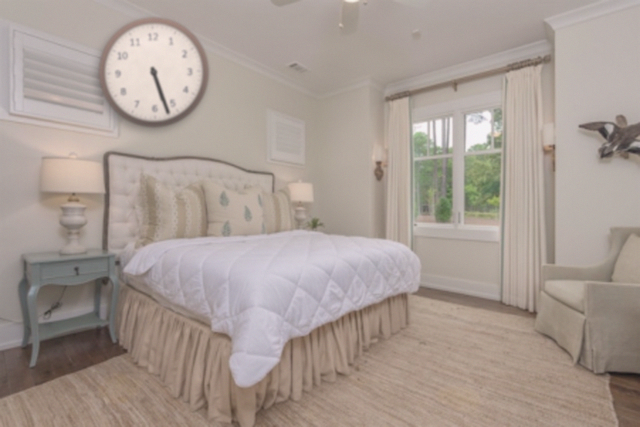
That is h=5 m=27
